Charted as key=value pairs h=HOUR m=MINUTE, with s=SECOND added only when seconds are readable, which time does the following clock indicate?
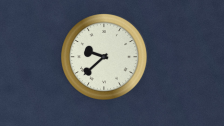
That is h=9 m=38
